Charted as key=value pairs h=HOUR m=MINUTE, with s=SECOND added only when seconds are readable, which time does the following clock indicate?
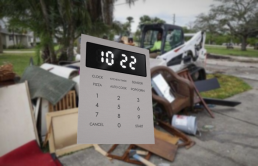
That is h=10 m=22
